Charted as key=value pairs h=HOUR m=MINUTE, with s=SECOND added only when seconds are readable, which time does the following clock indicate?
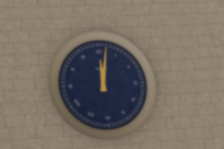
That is h=12 m=2
